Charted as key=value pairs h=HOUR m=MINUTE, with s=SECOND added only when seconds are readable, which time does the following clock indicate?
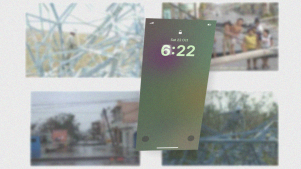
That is h=6 m=22
